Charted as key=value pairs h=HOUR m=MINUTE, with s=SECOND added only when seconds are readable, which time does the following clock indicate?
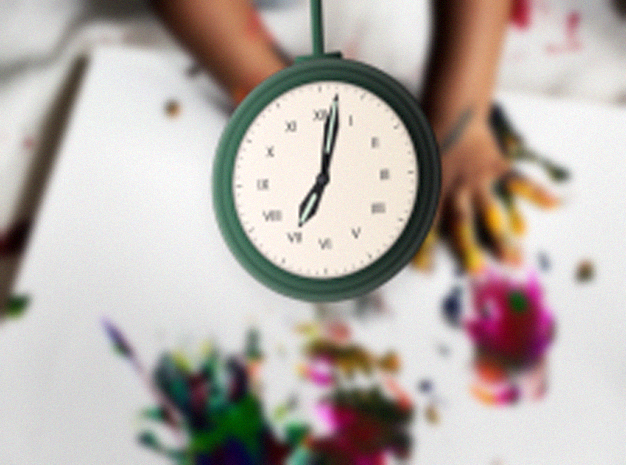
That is h=7 m=2
